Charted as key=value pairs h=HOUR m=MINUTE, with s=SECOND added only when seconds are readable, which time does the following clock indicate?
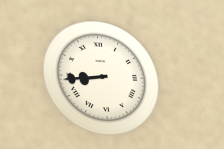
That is h=8 m=44
